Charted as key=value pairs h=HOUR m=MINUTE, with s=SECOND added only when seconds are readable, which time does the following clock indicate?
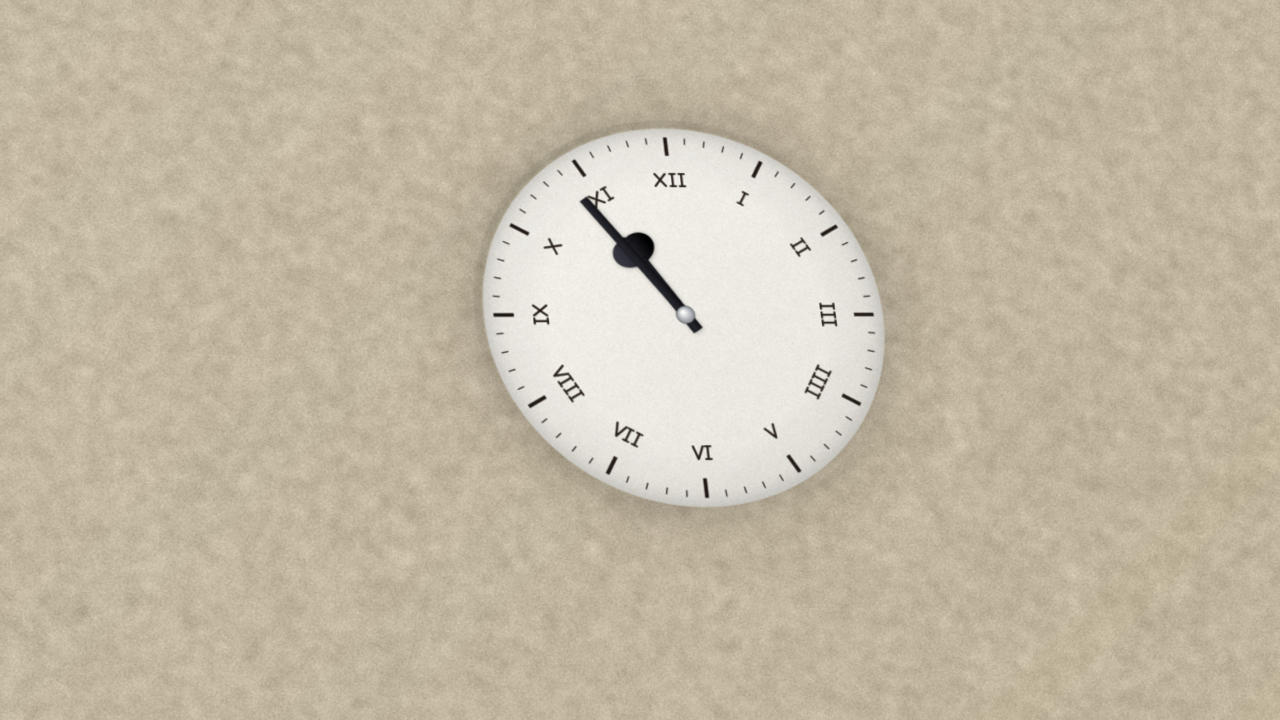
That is h=10 m=54
